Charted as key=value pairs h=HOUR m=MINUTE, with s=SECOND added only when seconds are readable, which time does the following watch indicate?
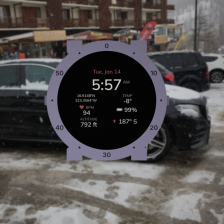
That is h=5 m=57
